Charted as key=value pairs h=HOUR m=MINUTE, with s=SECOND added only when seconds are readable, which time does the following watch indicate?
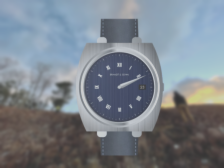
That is h=2 m=11
